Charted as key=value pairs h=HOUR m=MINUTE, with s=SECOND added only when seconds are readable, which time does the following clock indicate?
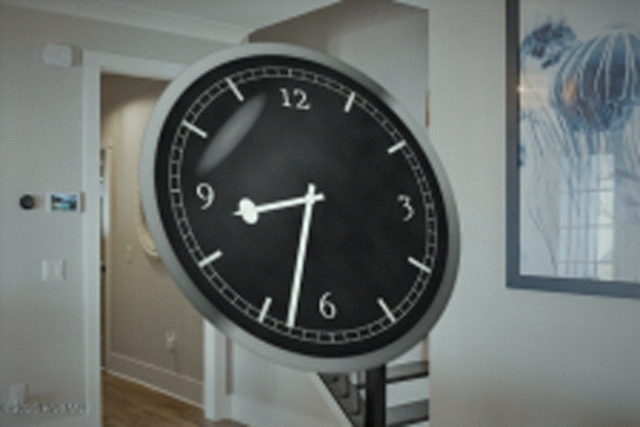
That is h=8 m=33
